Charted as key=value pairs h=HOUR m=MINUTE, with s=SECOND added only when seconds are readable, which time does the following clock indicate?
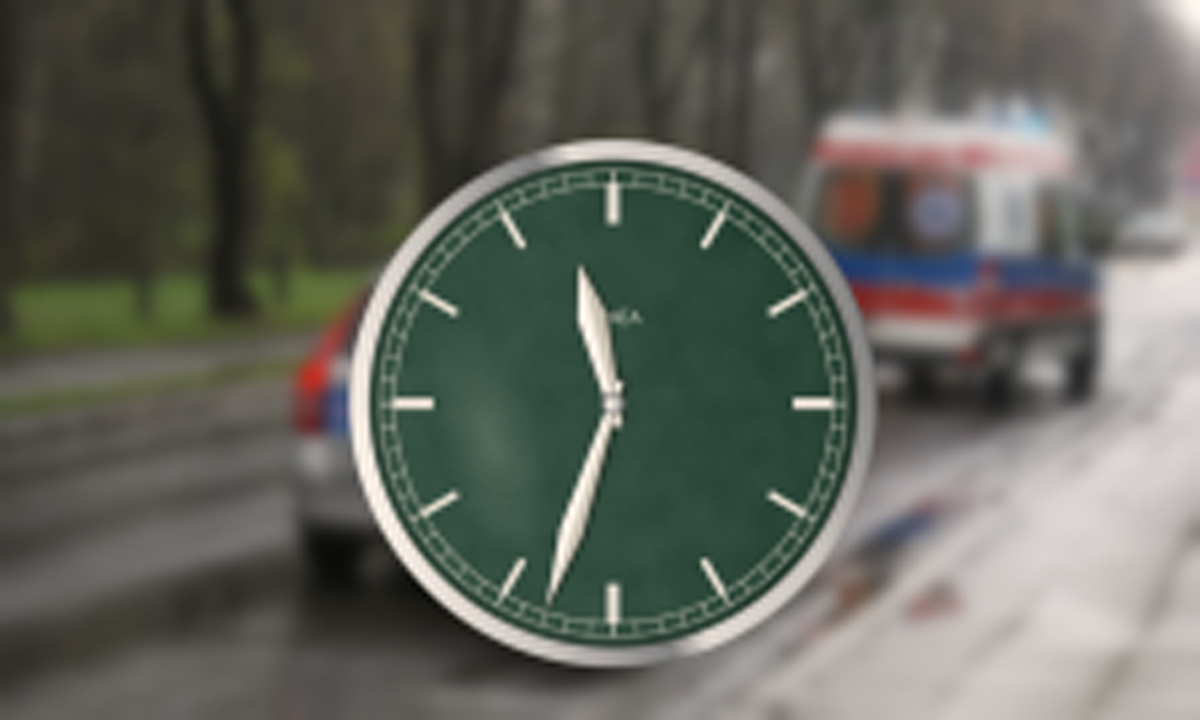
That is h=11 m=33
